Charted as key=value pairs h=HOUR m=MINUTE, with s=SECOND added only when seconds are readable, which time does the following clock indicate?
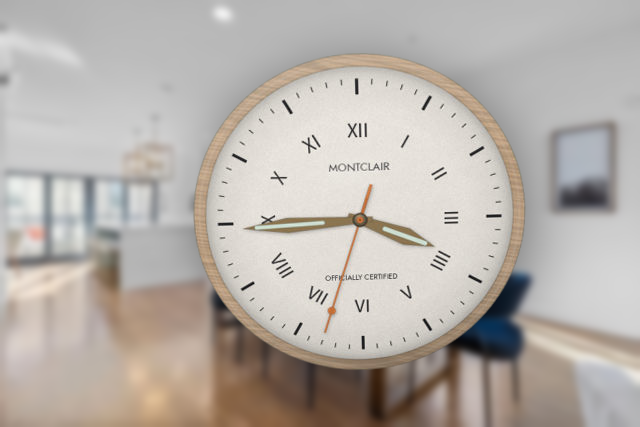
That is h=3 m=44 s=33
